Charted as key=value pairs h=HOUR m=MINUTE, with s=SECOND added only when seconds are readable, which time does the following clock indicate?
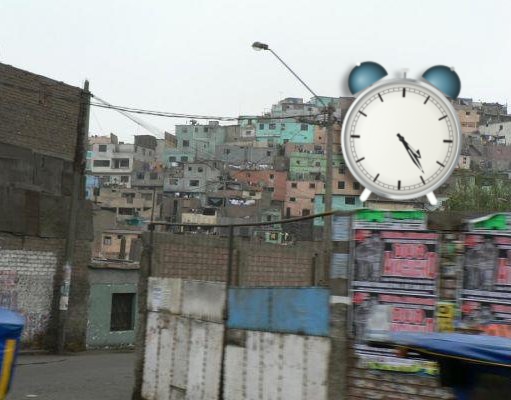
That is h=4 m=24
